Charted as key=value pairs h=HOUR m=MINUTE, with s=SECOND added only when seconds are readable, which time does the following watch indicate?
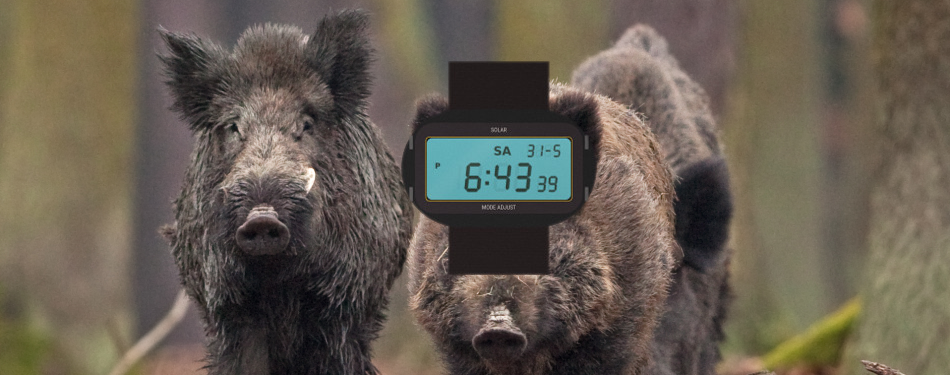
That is h=6 m=43 s=39
